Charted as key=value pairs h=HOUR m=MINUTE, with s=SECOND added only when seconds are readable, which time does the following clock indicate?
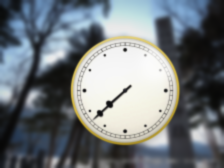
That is h=7 m=38
